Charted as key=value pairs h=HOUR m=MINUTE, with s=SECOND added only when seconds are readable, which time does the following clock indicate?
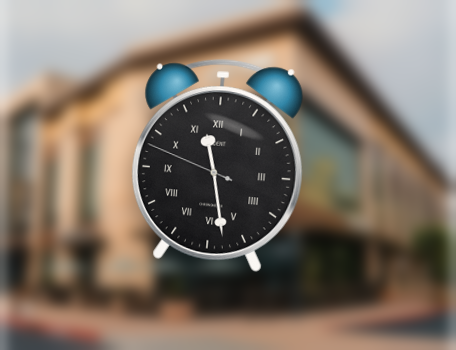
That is h=11 m=27 s=48
